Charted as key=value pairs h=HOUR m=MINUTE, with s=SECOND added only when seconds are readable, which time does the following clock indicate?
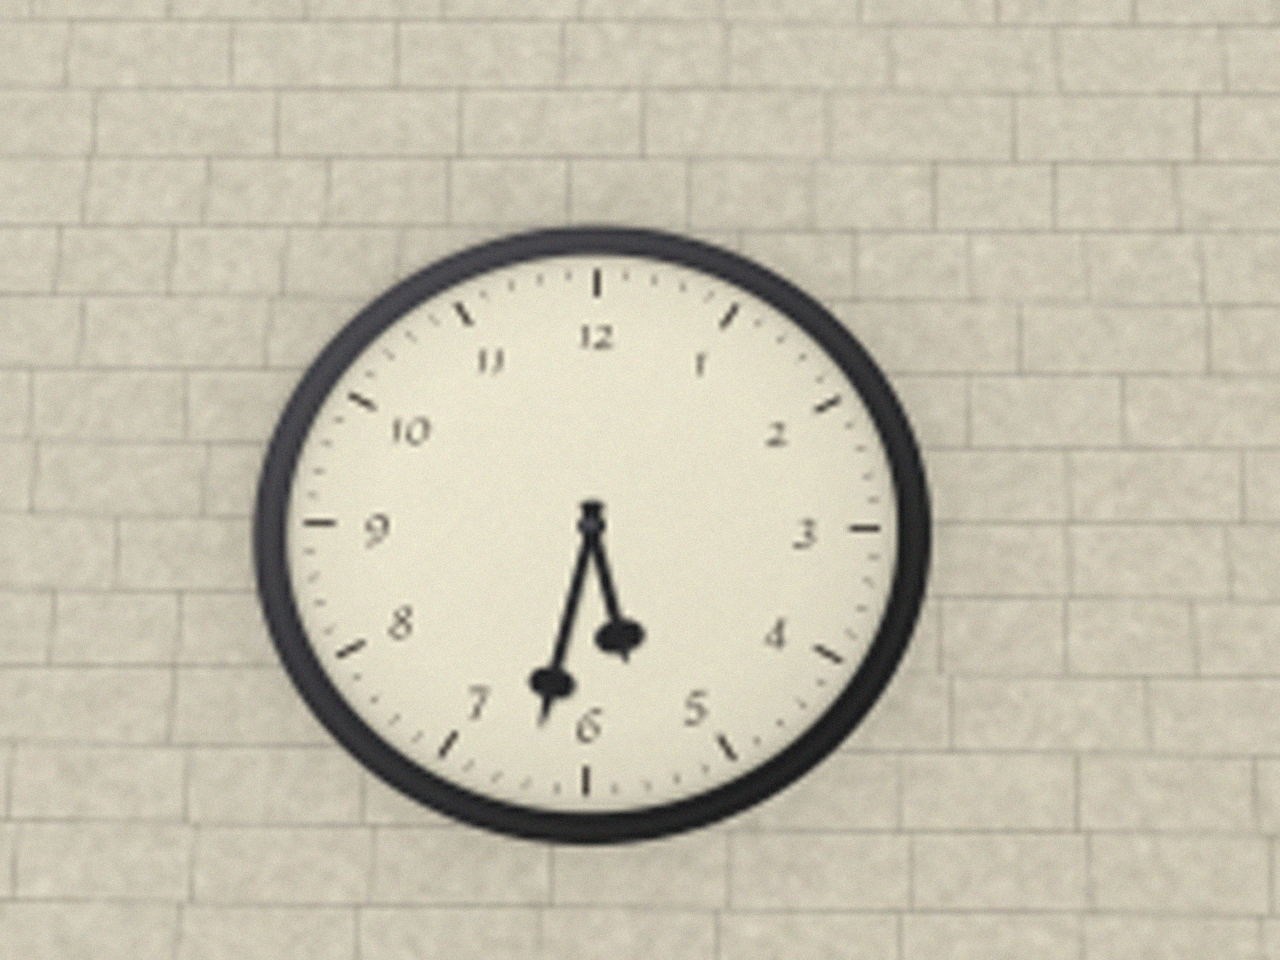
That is h=5 m=32
